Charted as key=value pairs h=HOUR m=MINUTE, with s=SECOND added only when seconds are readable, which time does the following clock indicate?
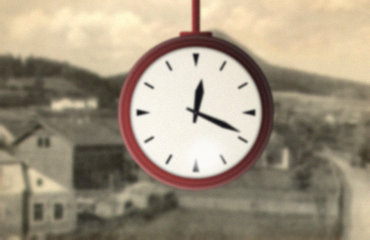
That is h=12 m=19
